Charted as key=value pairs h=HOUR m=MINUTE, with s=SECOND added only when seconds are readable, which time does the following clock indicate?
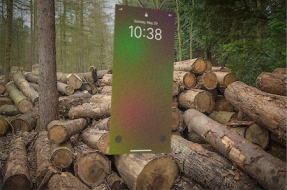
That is h=10 m=38
